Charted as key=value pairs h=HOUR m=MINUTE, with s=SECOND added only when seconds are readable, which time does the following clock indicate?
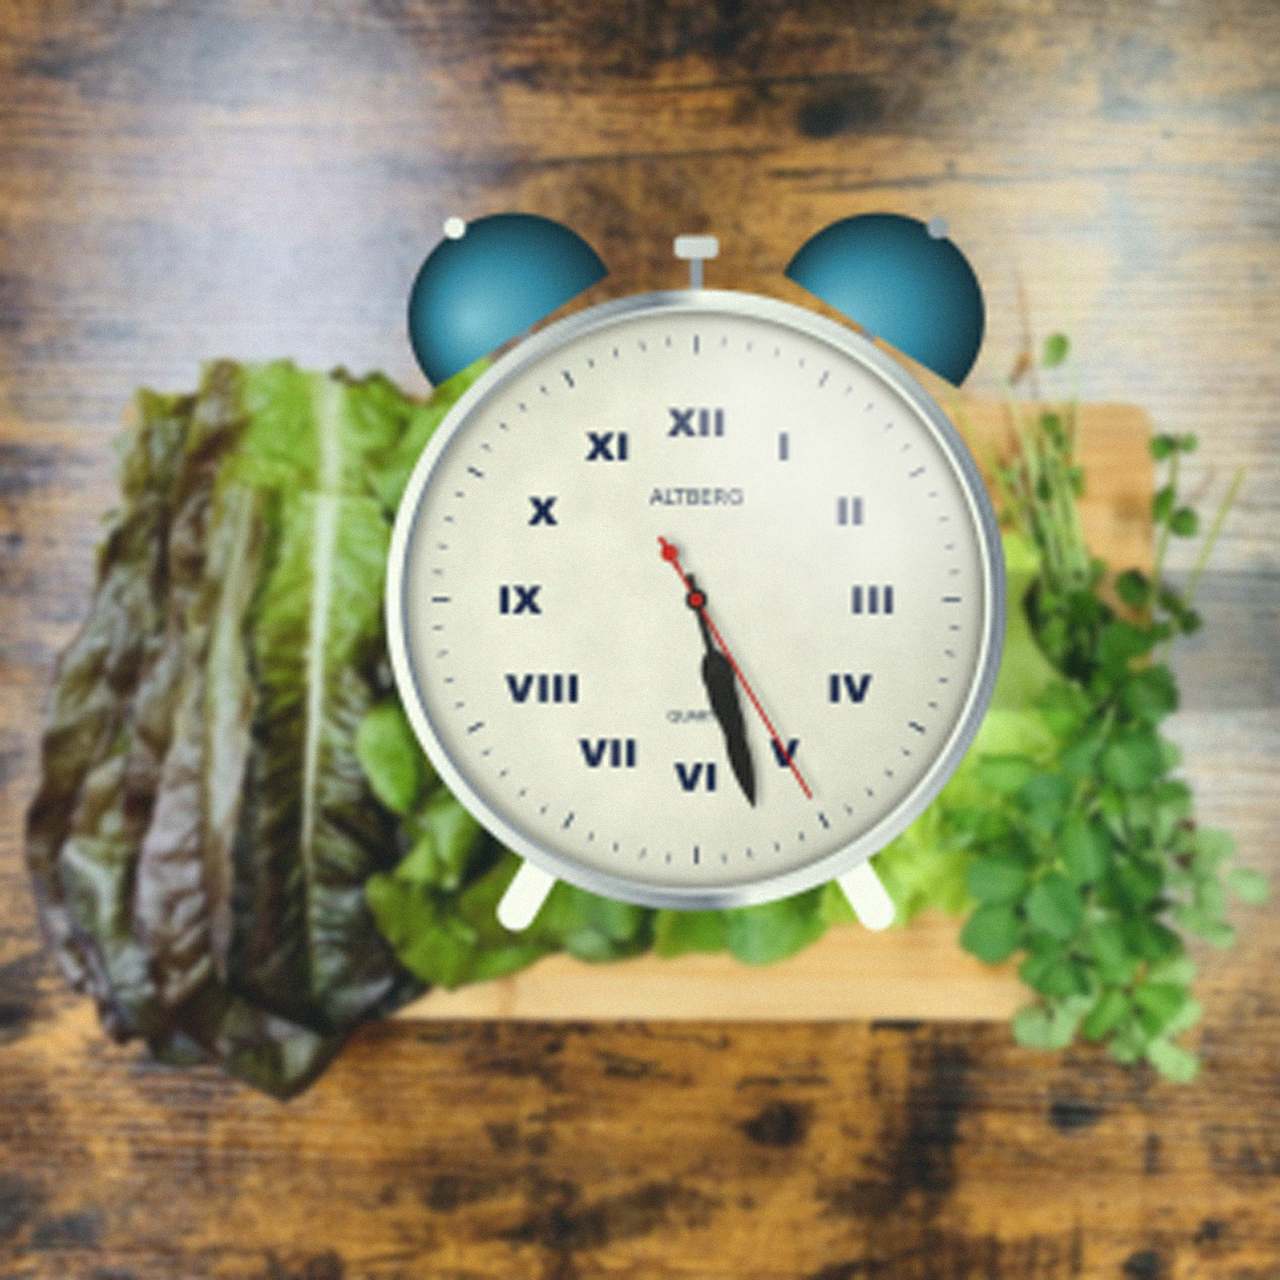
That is h=5 m=27 s=25
